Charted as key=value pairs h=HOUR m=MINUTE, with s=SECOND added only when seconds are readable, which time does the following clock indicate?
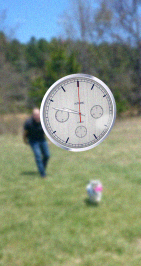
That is h=9 m=48
